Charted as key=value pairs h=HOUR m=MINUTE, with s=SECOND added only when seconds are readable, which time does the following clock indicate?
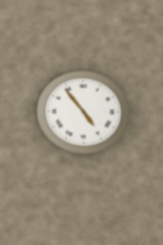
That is h=4 m=54
